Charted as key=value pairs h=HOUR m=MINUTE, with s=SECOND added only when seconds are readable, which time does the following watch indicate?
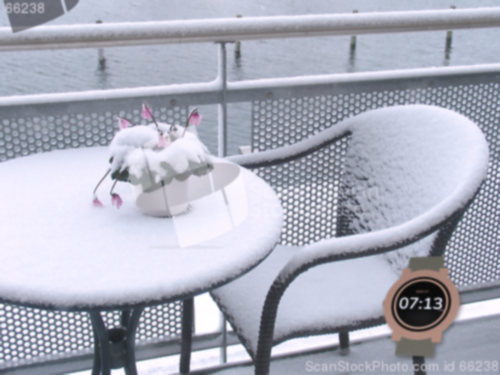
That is h=7 m=13
